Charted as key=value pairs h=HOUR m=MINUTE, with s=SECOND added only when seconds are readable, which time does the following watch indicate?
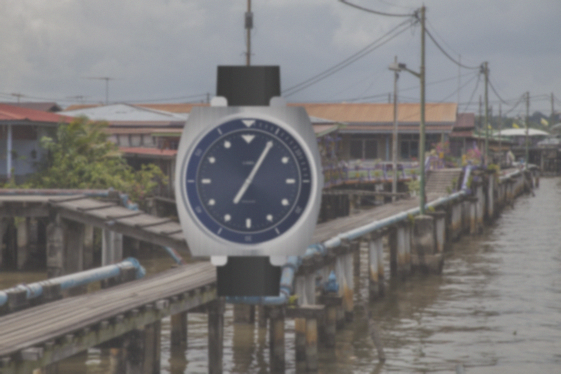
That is h=7 m=5
